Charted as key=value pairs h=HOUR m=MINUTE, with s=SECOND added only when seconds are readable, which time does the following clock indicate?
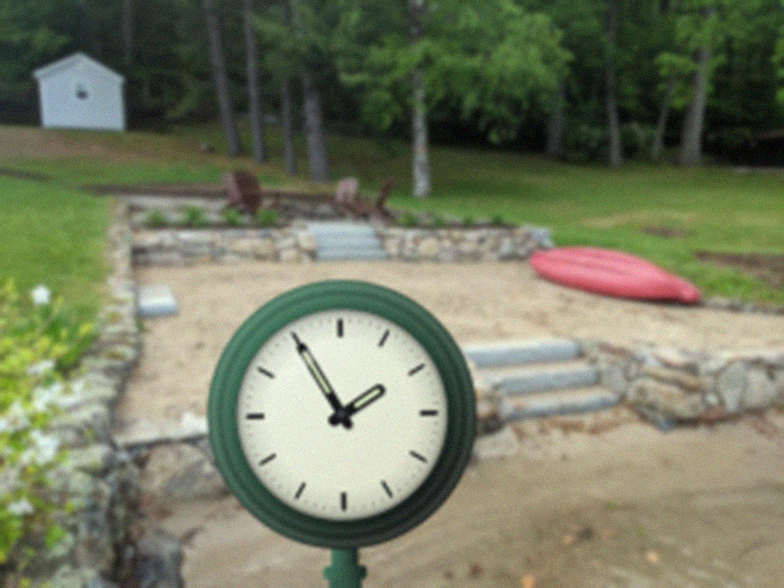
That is h=1 m=55
